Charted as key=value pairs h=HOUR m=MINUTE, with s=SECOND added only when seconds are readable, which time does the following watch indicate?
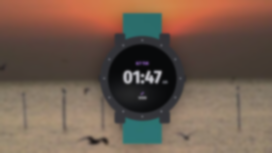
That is h=1 m=47
